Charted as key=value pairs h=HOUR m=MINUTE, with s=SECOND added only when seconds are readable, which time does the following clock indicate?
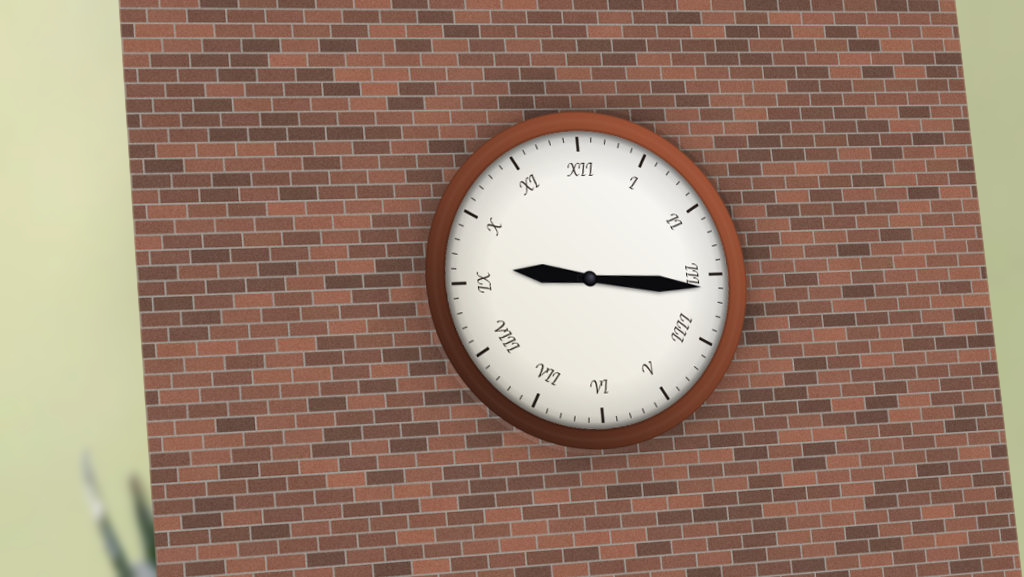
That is h=9 m=16
